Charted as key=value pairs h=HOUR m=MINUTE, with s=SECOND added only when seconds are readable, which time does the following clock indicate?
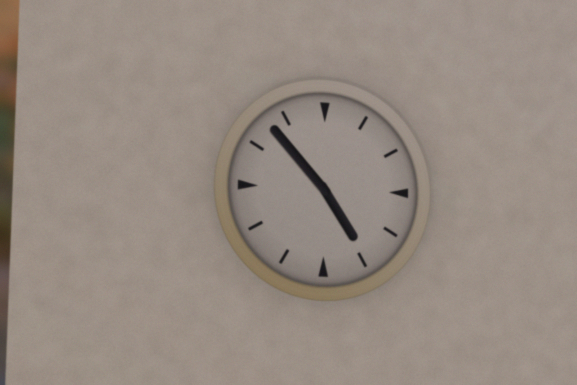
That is h=4 m=53
